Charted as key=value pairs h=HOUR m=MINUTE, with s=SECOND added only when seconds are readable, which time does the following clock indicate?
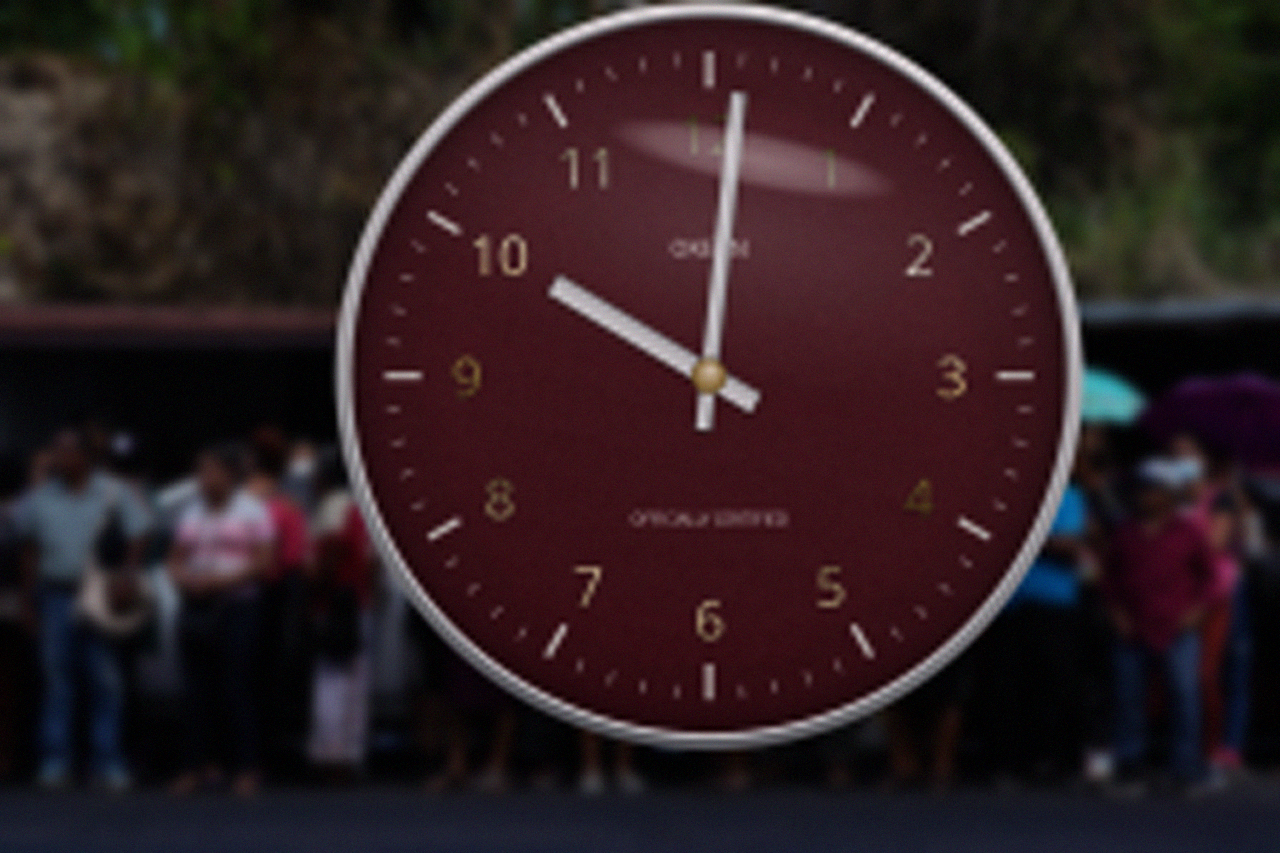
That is h=10 m=1
